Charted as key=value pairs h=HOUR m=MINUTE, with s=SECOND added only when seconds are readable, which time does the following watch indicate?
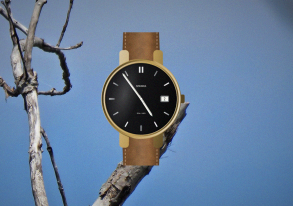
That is h=4 m=54
